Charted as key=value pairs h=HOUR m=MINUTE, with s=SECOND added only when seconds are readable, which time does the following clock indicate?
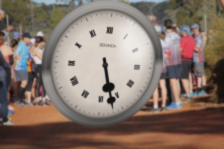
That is h=5 m=27
